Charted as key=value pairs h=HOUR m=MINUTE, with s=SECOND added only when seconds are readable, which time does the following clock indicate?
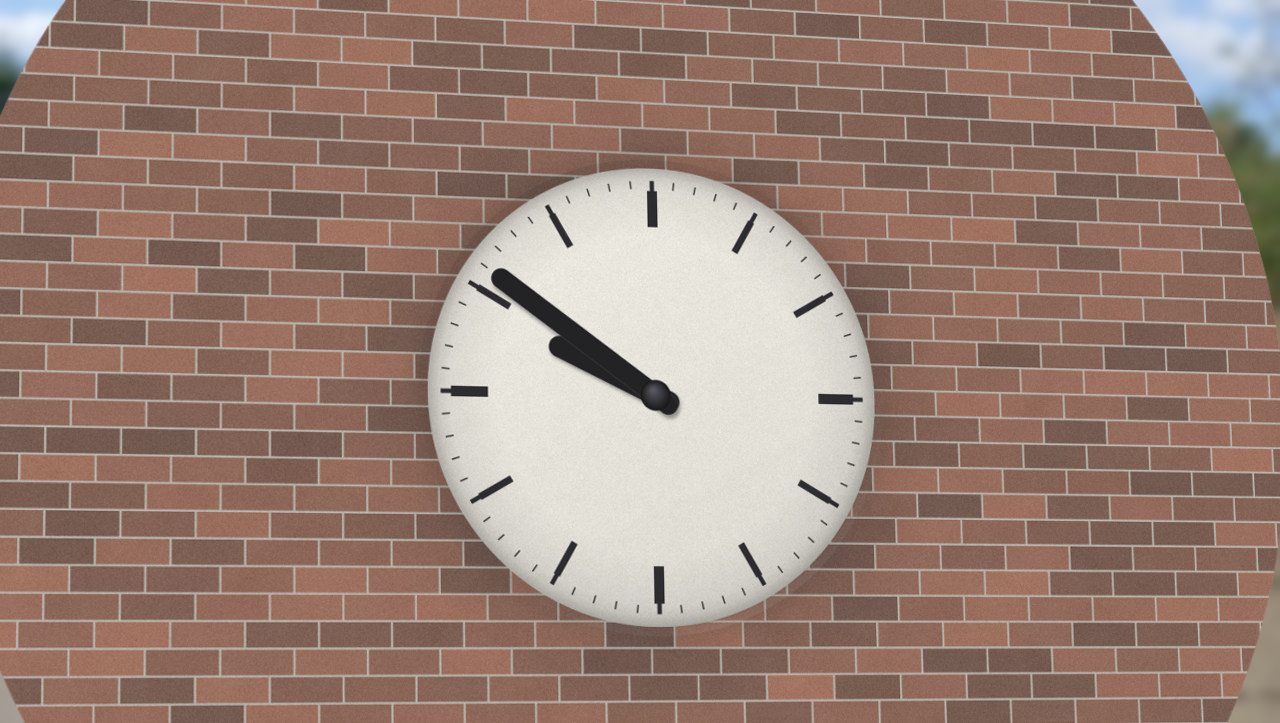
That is h=9 m=51
